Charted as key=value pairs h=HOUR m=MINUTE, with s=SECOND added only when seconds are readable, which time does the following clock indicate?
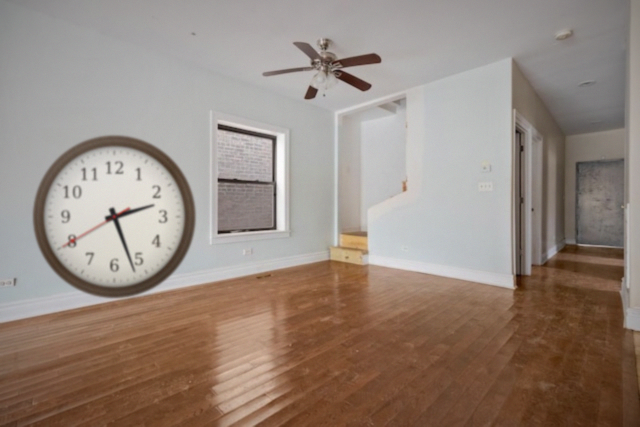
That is h=2 m=26 s=40
